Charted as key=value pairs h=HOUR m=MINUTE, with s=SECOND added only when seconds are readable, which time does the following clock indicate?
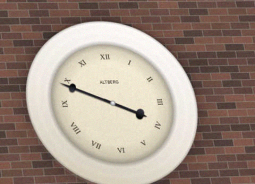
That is h=3 m=49
